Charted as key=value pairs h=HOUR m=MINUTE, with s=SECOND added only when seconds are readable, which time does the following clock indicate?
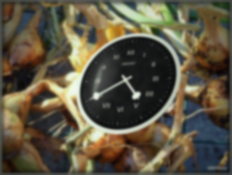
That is h=4 m=40
